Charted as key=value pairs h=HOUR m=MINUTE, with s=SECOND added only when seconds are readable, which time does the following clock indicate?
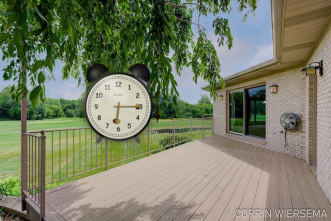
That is h=6 m=15
